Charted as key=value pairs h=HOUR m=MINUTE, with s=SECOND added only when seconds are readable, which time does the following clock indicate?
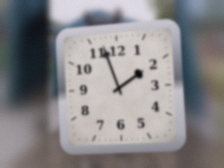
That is h=1 m=57
